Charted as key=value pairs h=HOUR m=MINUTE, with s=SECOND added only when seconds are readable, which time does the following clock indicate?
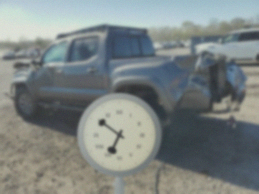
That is h=6 m=51
